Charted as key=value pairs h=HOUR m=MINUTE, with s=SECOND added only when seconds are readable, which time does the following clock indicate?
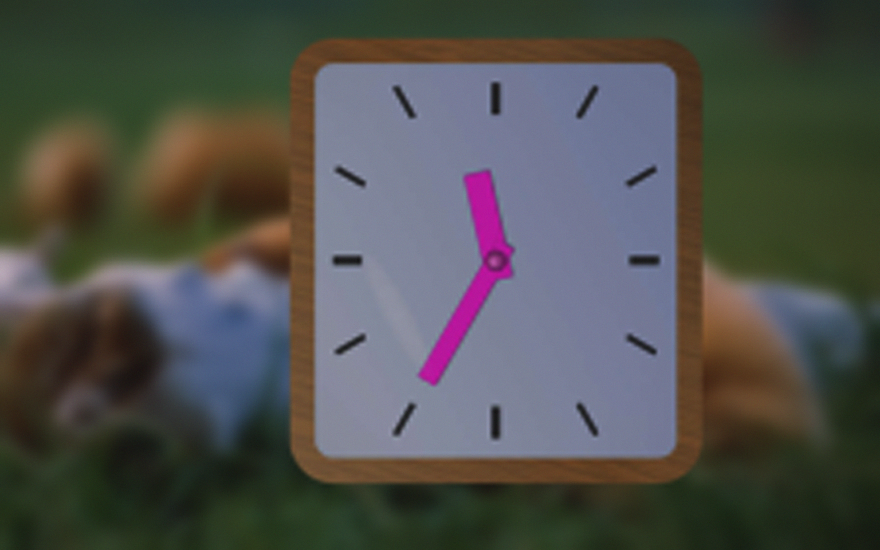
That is h=11 m=35
